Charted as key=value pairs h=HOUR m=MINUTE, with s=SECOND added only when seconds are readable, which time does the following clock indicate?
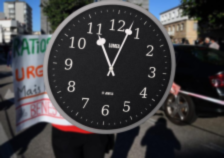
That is h=11 m=3
